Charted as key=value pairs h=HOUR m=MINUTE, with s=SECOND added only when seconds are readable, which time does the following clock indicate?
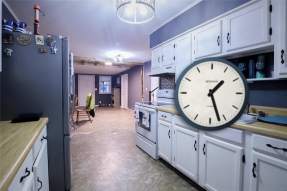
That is h=1 m=27
